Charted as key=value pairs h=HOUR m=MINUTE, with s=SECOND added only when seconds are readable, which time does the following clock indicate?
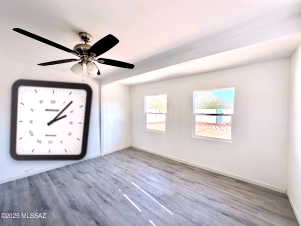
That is h=2 m=7
